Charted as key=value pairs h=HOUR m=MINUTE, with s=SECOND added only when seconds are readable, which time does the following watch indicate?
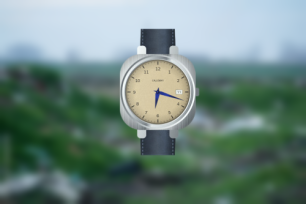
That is h=6 m=18
